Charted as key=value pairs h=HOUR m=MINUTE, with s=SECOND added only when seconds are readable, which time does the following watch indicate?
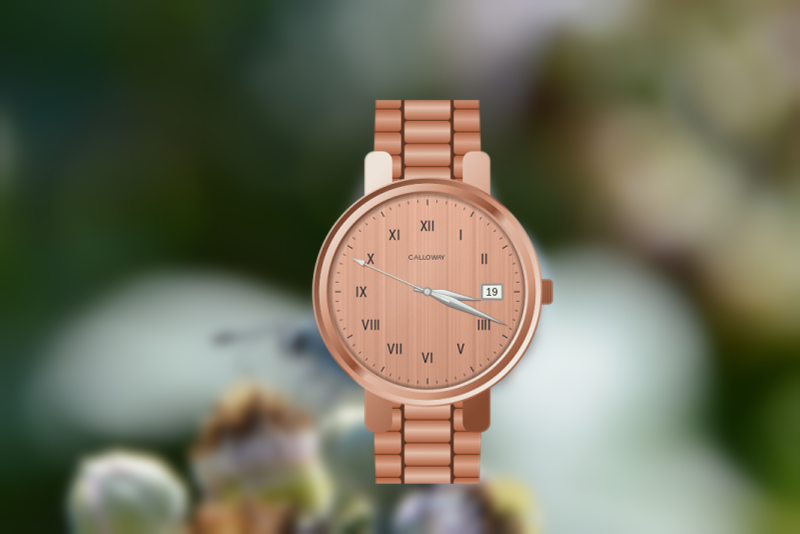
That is h=3 m=18 s=49
